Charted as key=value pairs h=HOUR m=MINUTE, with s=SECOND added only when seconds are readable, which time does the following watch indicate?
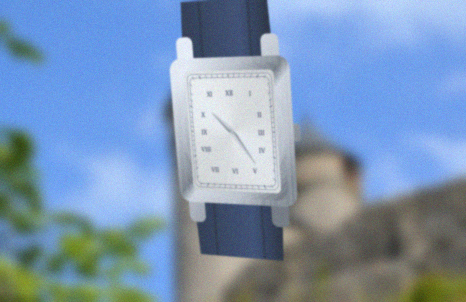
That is h=10 m=24
